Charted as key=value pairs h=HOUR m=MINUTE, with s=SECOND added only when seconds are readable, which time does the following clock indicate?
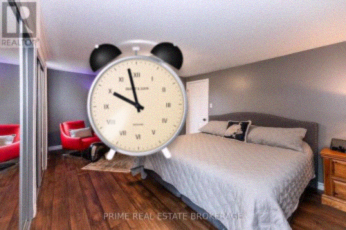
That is h=9 m=58
